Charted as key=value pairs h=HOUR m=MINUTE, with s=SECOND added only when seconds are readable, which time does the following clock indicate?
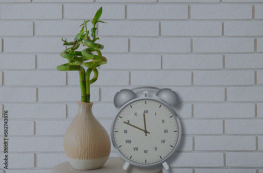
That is h=11 m=49
